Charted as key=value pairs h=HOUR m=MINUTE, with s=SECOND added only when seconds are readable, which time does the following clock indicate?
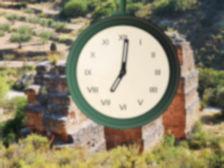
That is h=7 m=1
